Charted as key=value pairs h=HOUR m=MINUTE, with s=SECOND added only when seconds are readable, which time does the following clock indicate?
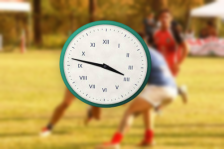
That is h=3 m=47
